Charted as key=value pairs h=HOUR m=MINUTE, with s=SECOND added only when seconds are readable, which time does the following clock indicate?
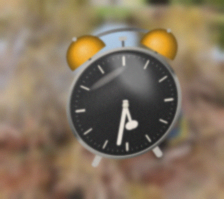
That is h=5 m=32
